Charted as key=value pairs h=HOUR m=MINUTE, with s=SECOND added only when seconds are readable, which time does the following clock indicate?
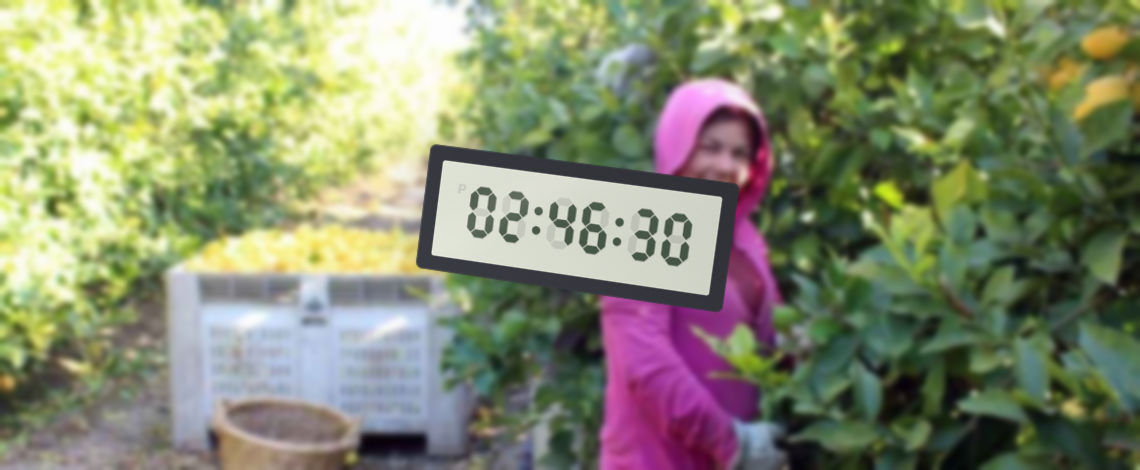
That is h=2 m=46 s=30
